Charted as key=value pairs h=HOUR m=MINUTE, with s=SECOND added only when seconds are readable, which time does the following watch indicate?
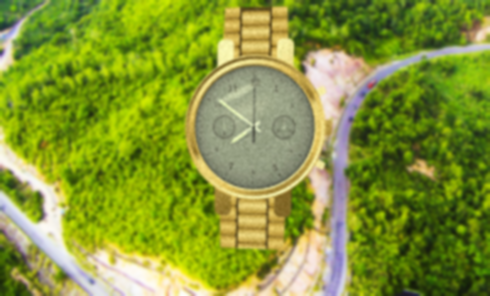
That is h=7 m=51
